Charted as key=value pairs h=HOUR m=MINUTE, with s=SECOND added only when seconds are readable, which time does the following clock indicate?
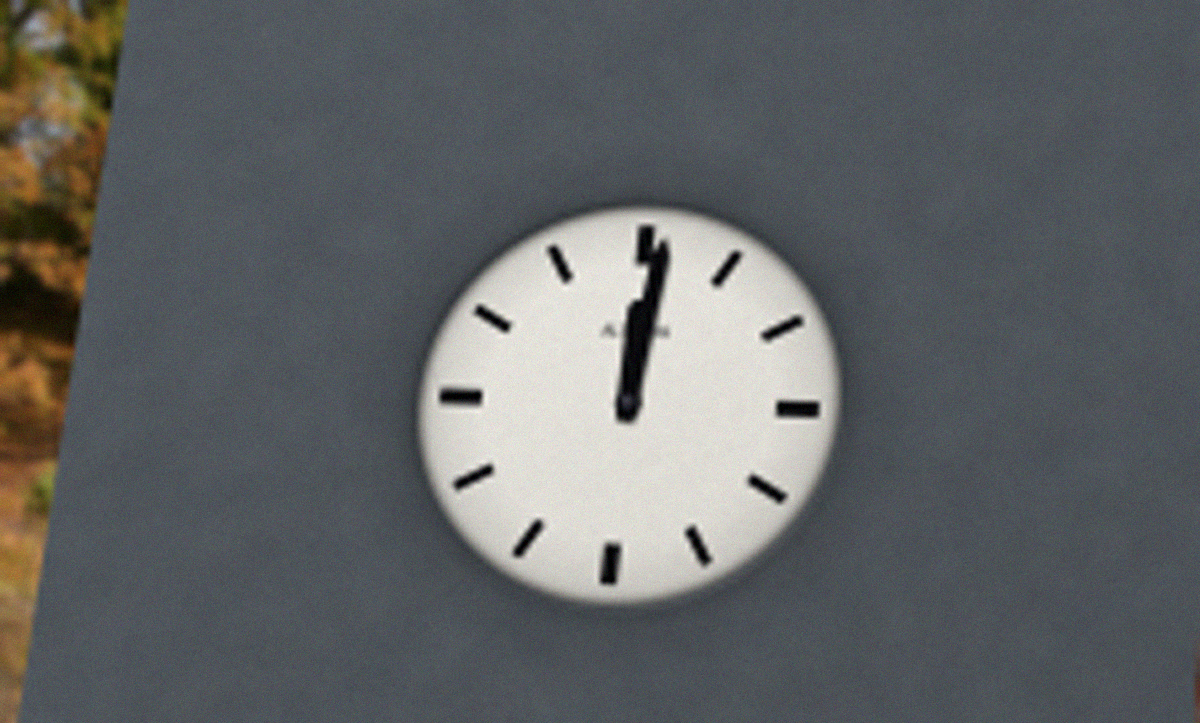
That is h=12 m=1
